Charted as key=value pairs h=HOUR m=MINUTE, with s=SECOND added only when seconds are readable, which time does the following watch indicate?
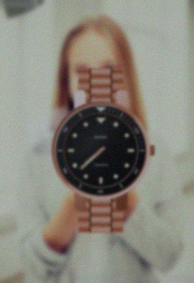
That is h=7 m=38
